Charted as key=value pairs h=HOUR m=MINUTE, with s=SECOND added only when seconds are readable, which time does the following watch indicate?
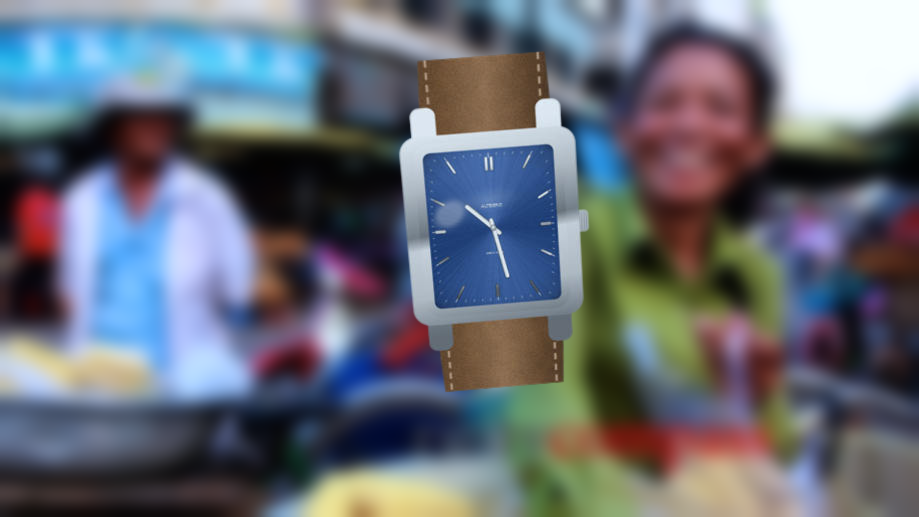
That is h=10 m=28
